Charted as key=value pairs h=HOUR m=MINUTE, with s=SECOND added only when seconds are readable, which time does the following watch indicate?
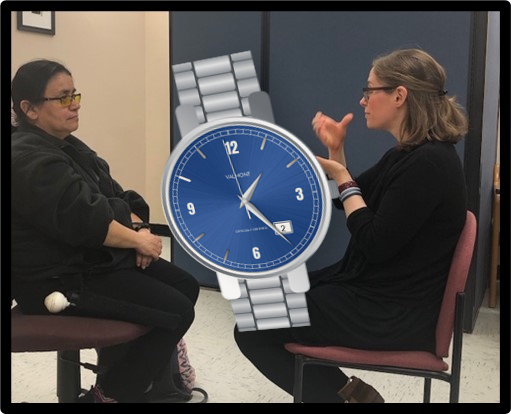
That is h=1 m=23 s=59
